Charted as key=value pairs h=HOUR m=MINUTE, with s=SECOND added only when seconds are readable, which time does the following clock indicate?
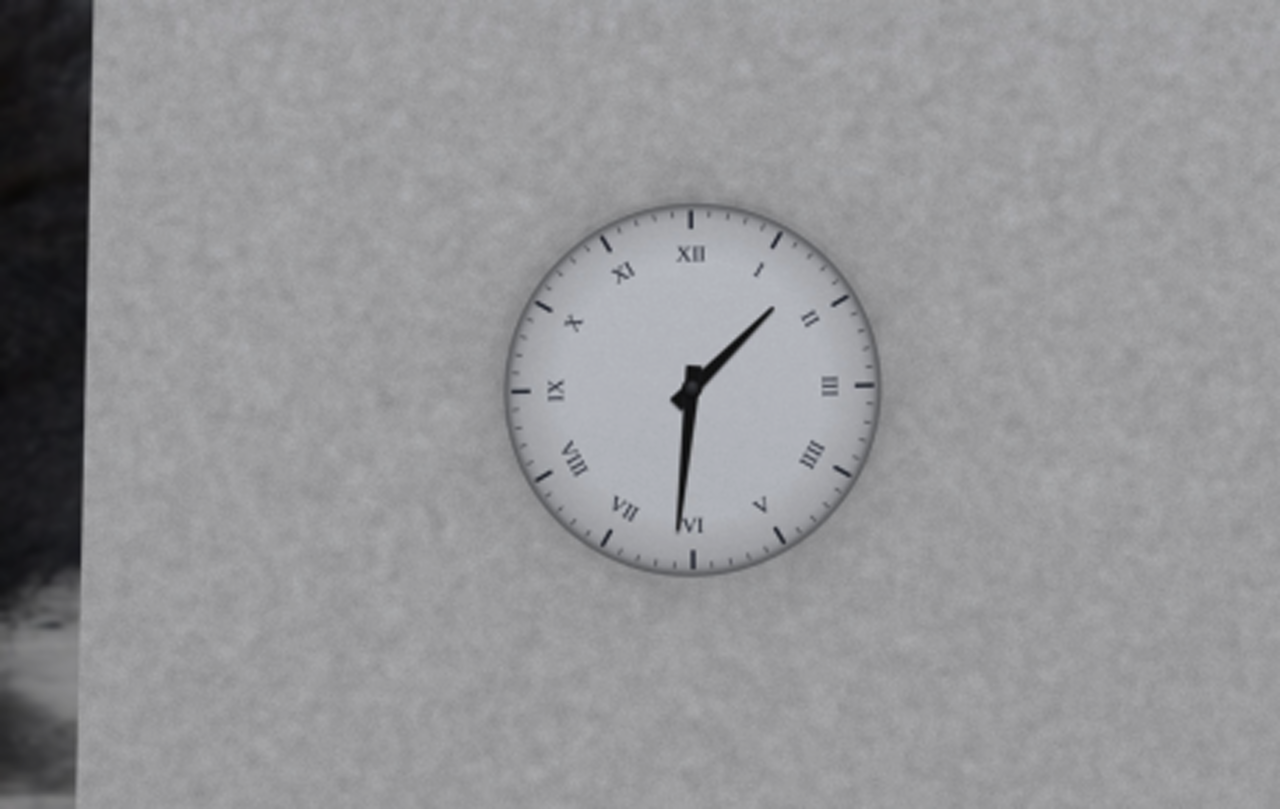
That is h=1 m=31
